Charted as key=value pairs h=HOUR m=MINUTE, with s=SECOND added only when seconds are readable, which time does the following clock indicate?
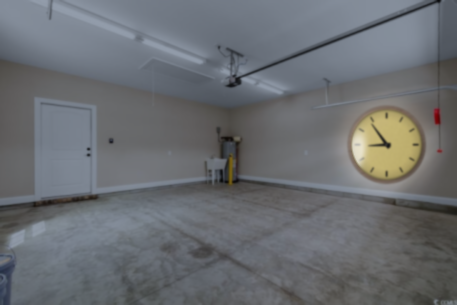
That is h=8 m=54
